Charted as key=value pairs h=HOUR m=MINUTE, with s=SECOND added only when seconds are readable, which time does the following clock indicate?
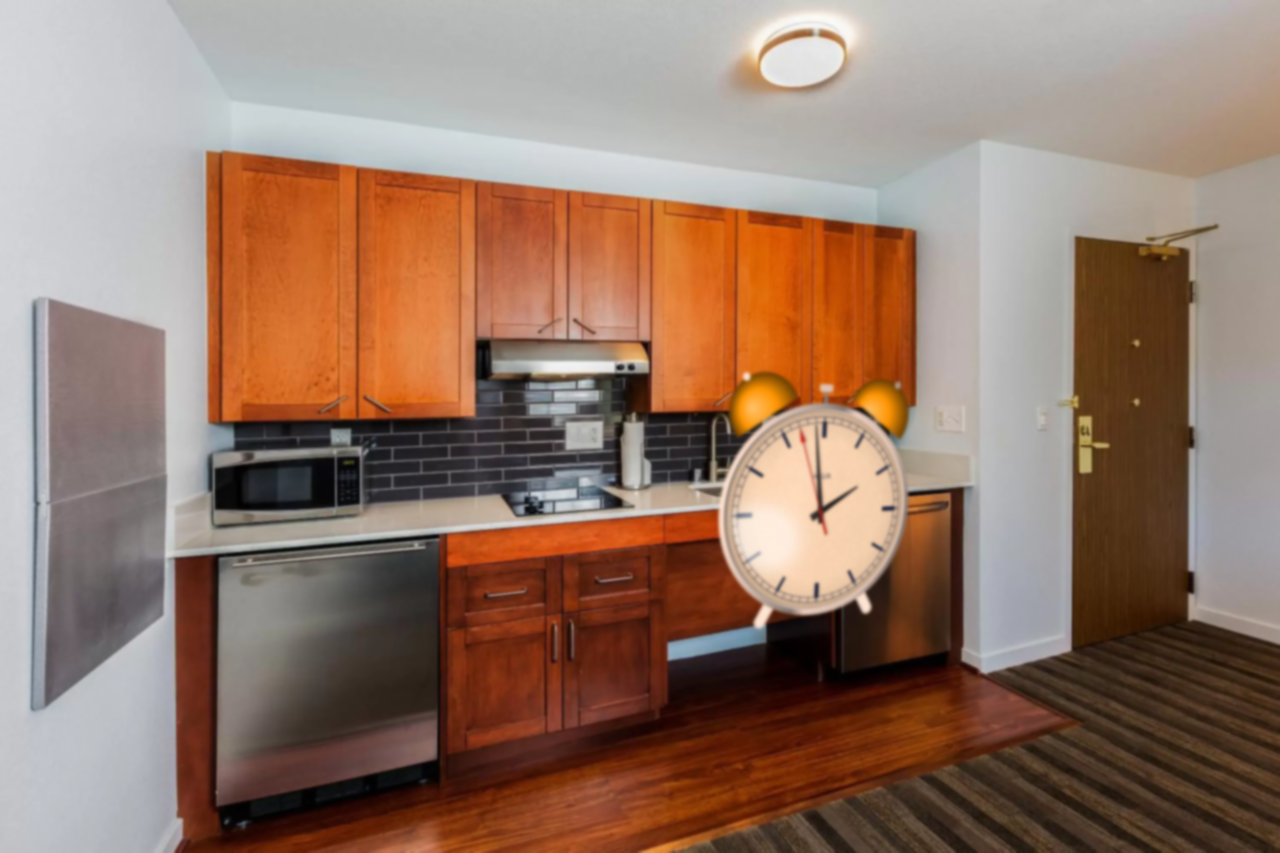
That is h=1 m=58 s=57
